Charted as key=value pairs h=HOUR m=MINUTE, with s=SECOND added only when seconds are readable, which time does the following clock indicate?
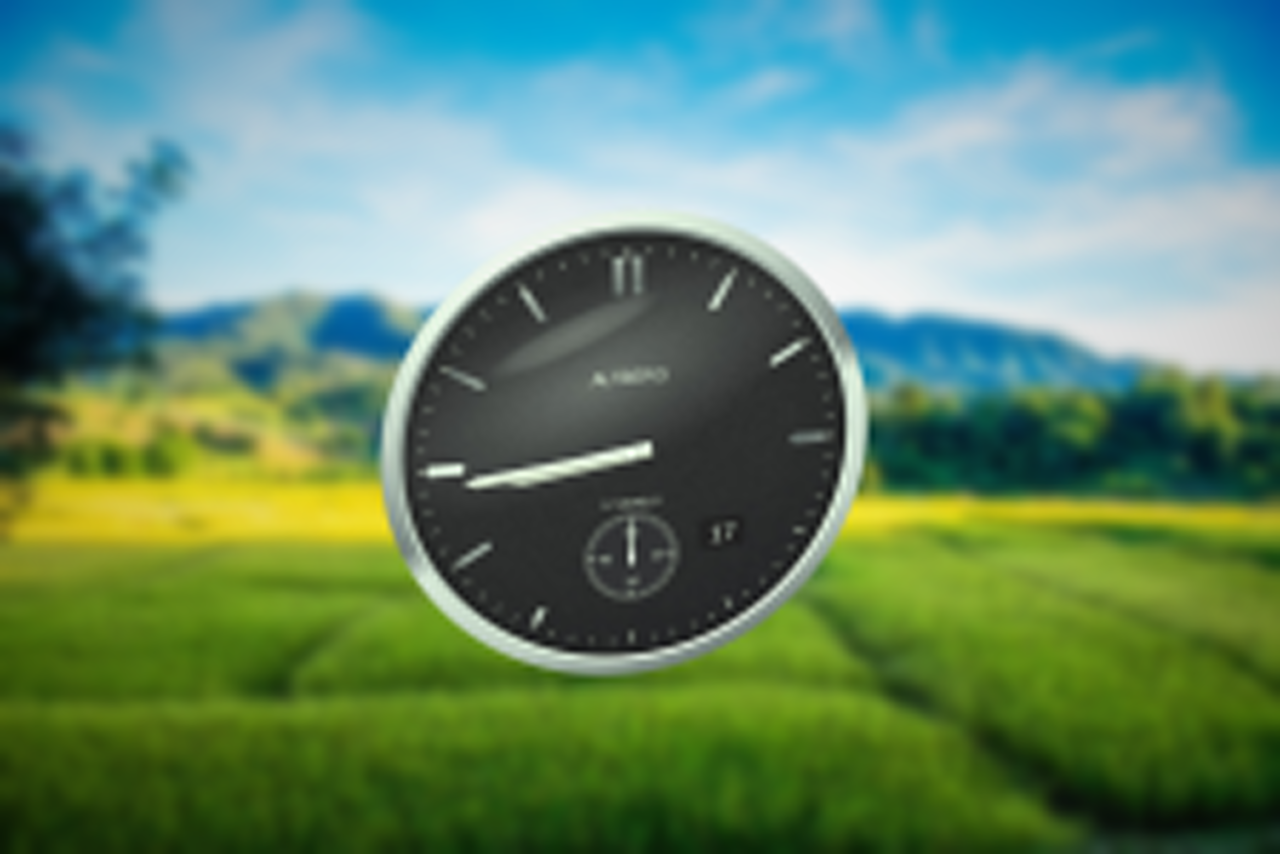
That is h=8 m=44
